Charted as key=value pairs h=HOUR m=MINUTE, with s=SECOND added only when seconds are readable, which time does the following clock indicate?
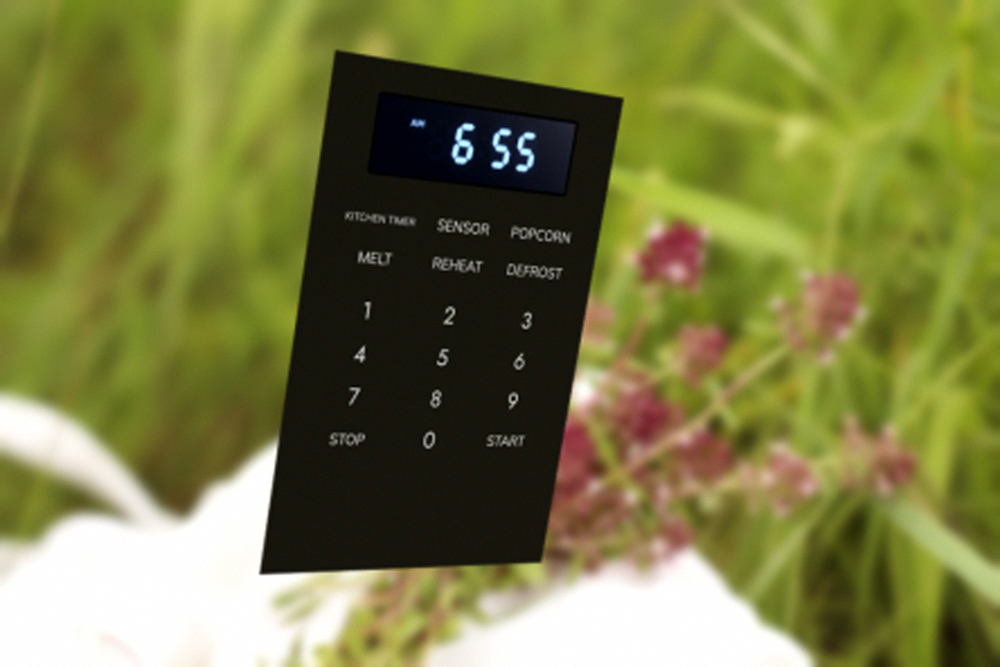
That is h=6 m=55
